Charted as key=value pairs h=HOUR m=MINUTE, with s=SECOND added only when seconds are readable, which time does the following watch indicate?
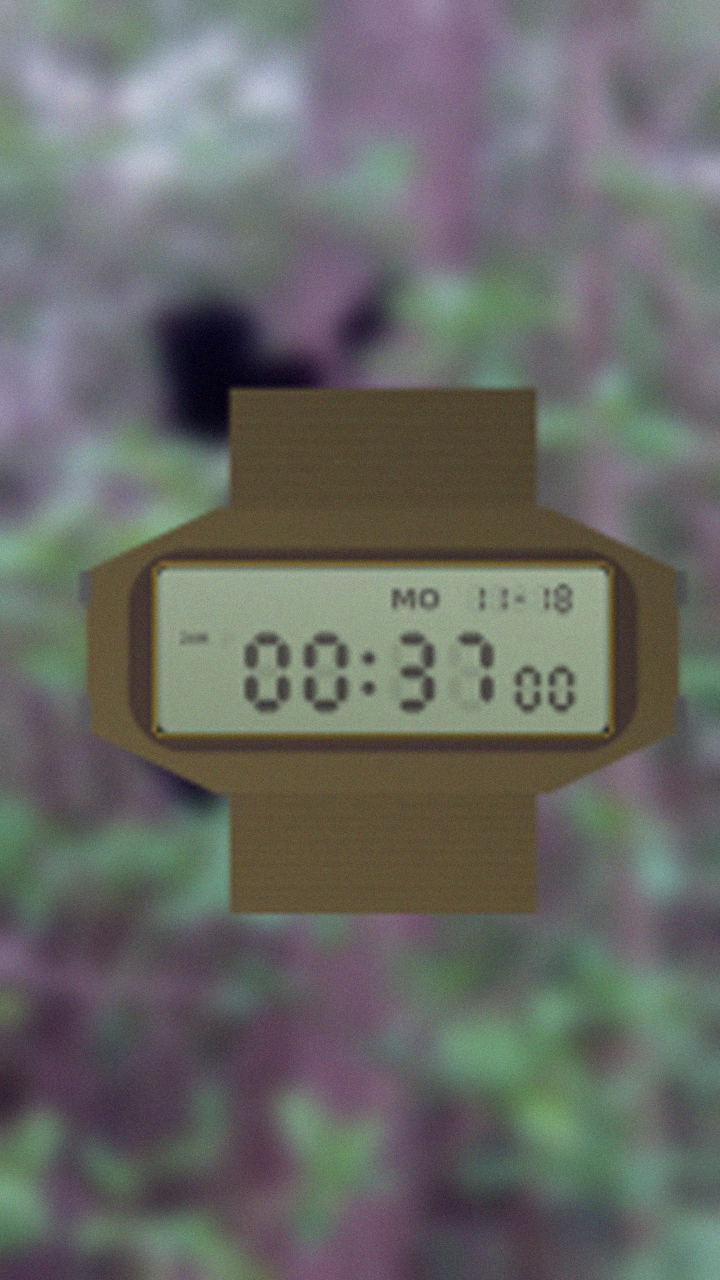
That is h=0 m=37 s=0
